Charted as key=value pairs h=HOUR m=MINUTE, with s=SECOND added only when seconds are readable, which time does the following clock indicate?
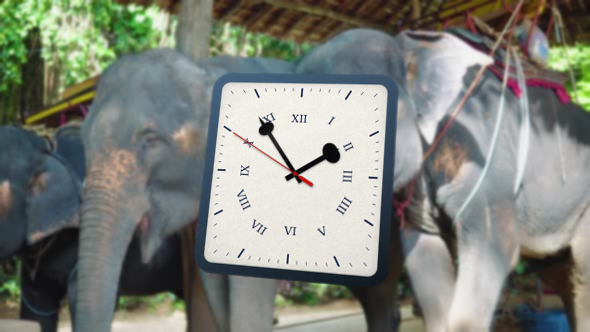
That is h=1 m=53 s=50
